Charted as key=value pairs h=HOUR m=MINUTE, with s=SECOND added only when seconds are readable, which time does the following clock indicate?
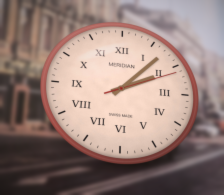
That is h=2 m=7 s=11
